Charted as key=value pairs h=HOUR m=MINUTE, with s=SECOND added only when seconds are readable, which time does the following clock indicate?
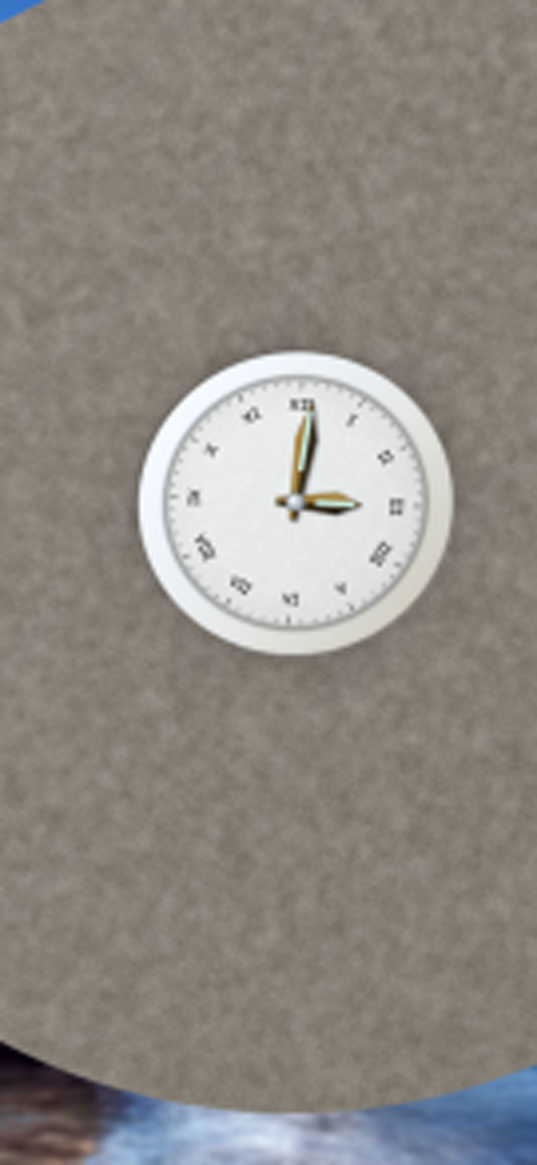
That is h=3 m=1
